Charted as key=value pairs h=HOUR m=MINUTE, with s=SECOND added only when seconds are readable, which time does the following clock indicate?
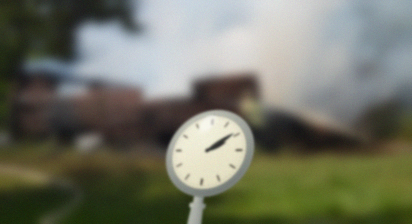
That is h=2 m=9
